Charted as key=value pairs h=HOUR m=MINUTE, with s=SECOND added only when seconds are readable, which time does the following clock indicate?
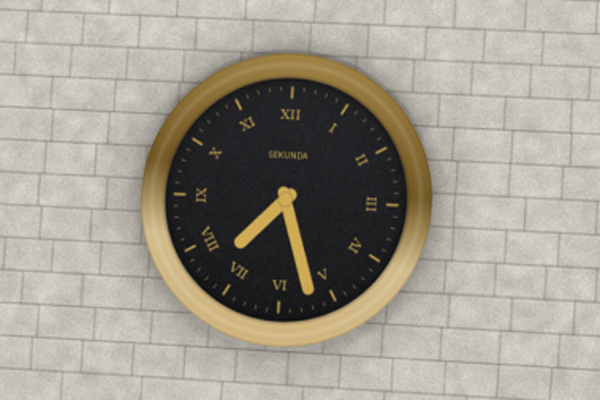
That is h=7 m=27
